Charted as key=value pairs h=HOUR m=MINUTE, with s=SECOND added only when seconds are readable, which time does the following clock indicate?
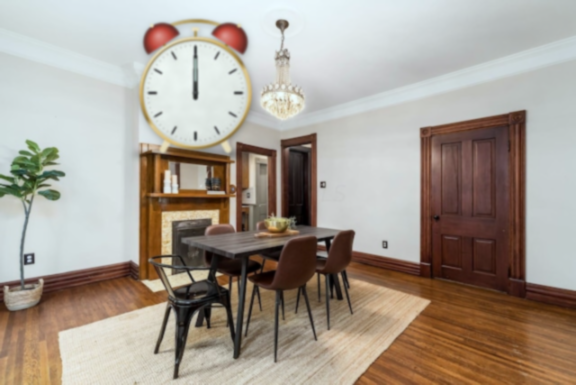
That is h=12 m=0
